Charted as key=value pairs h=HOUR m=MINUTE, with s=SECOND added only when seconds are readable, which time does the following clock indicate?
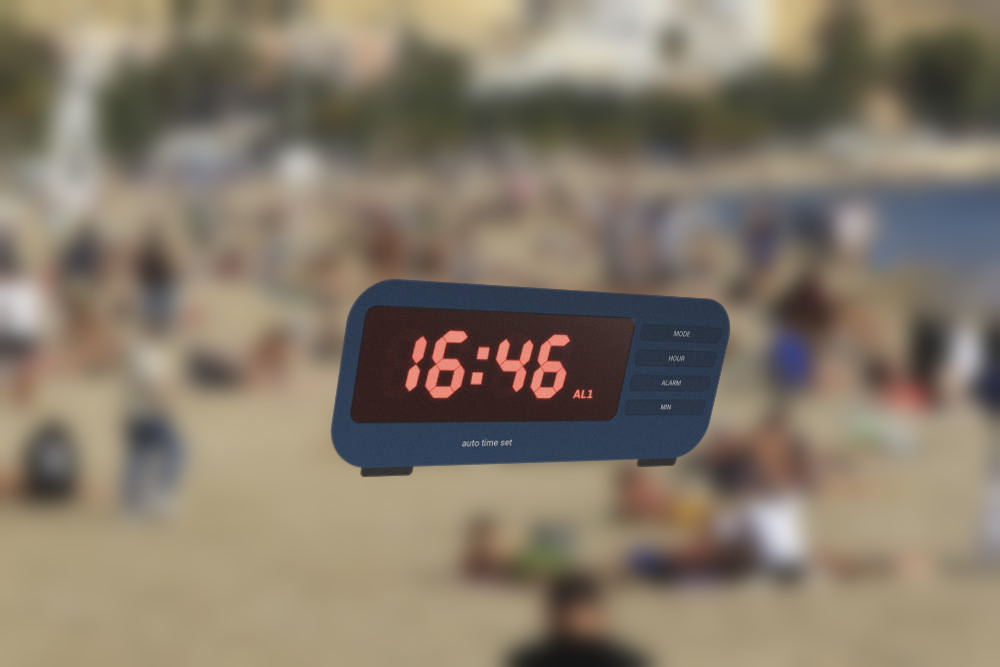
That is h=16 m=46
